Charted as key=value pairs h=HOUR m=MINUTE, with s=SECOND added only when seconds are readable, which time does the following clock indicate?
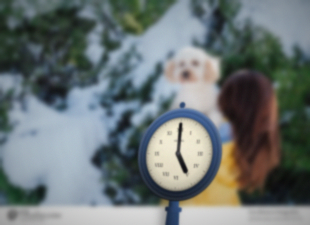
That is h=5 m=0
